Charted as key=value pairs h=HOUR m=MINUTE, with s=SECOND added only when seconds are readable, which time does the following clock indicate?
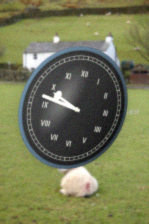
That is h=9 m=47
